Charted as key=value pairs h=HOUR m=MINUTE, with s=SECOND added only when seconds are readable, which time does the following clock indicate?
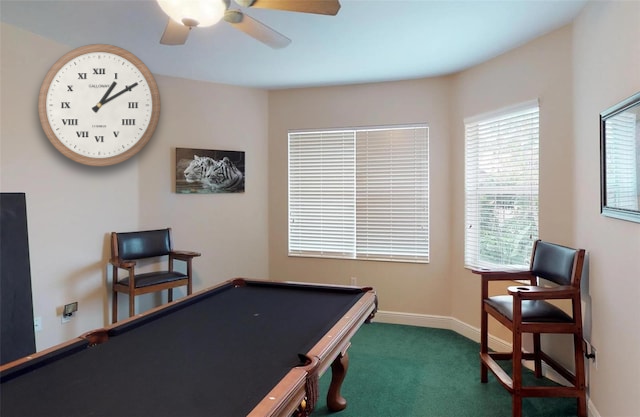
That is h=1 m=10
